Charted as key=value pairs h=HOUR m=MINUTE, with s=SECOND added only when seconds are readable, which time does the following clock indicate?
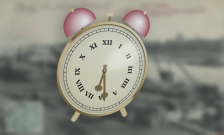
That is h=6 m=29
